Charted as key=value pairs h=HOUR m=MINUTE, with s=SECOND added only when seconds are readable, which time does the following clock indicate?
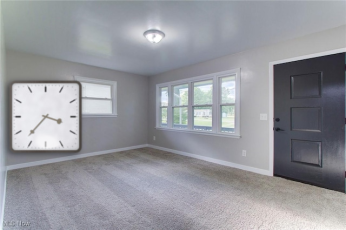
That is h=3 m=37
